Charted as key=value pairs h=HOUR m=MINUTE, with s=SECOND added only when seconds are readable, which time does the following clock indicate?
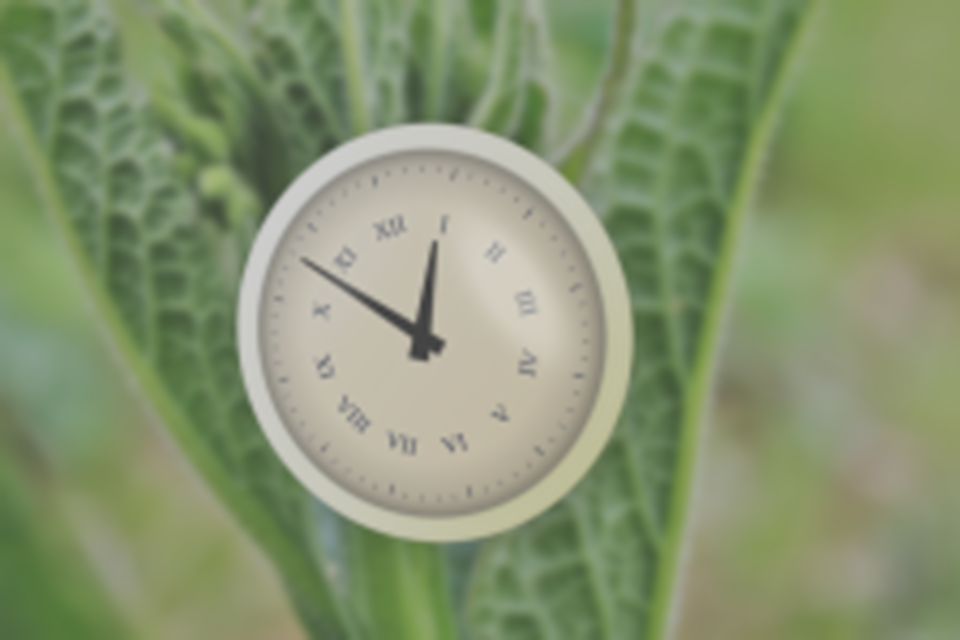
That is h=12 m=53
